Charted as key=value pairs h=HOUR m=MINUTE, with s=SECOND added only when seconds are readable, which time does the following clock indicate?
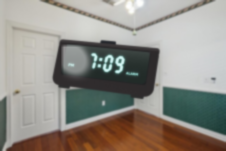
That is h=7 m=9
